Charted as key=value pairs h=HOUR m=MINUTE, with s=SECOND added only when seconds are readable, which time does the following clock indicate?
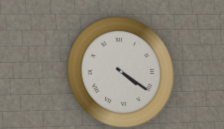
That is h=4 m=21
